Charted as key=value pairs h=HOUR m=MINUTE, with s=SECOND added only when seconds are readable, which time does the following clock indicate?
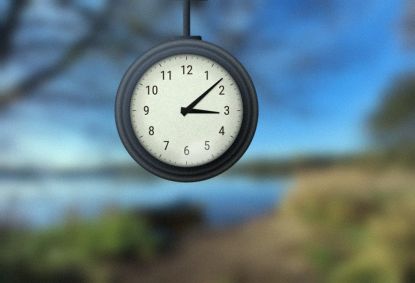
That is h=3 m=8
